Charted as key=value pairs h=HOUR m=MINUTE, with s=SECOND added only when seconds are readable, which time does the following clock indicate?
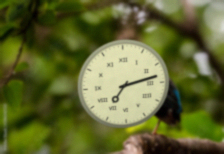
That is h=7 m=13
